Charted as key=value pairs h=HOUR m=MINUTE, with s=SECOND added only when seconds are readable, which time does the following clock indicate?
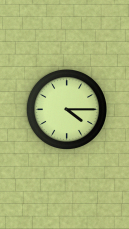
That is h=4 m=15
